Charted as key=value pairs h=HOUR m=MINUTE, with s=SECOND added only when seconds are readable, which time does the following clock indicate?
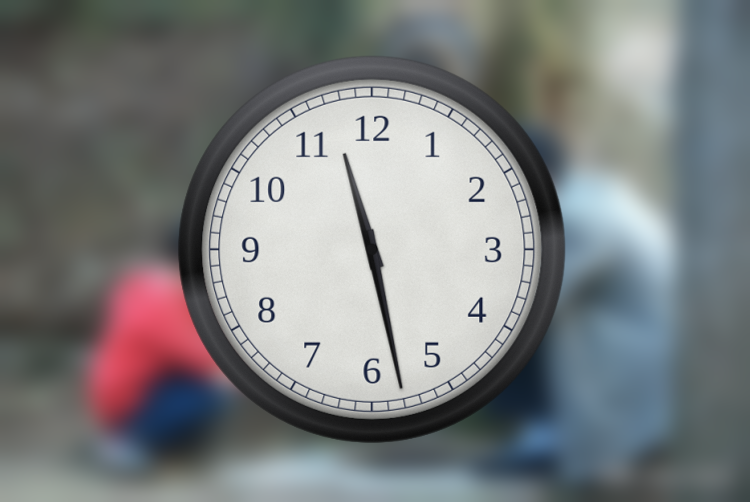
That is h=11 m=28
